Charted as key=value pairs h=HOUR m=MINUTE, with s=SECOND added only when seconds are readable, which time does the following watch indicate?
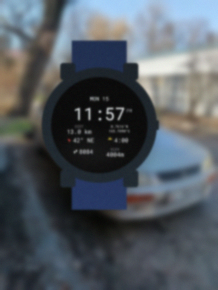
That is h=11 m=57
